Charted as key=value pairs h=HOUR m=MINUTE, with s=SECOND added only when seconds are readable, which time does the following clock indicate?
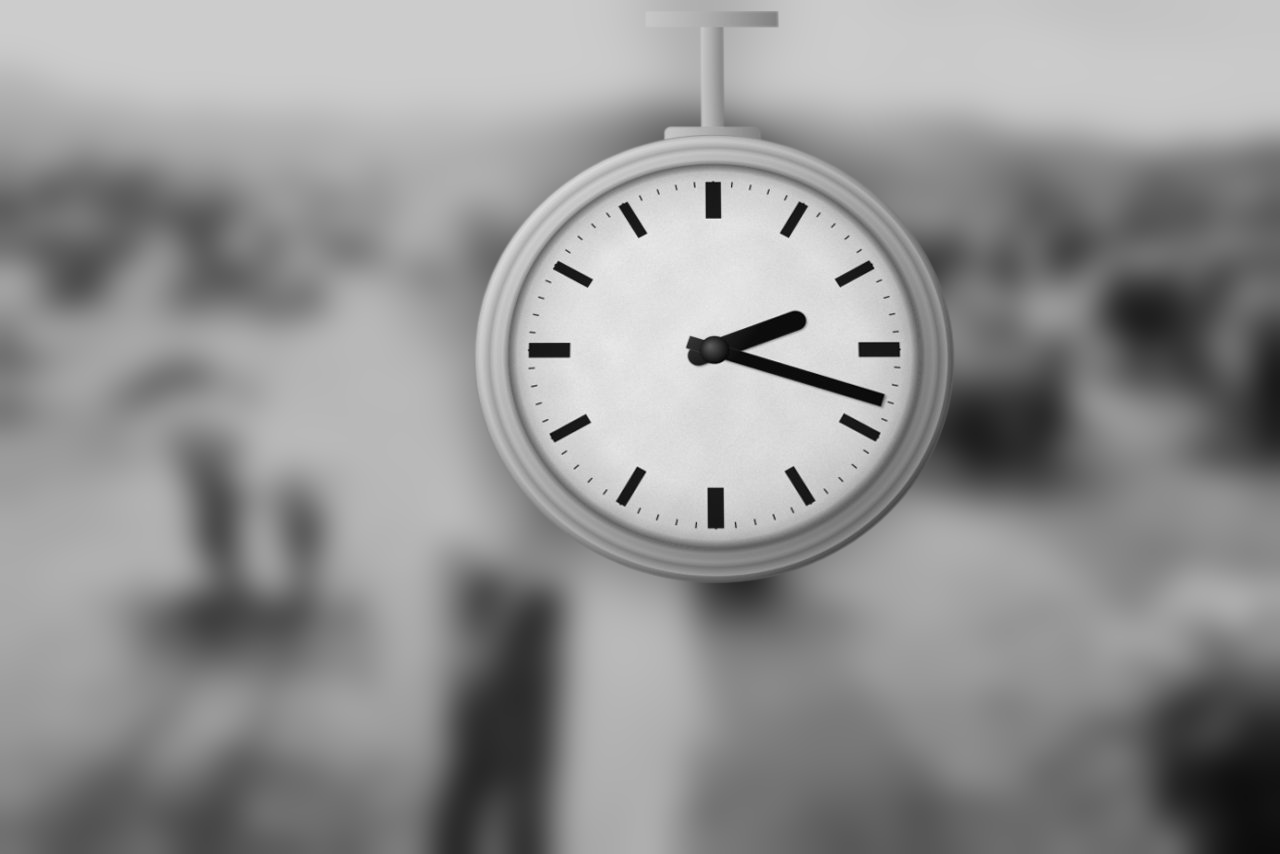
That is h=2 m=18
